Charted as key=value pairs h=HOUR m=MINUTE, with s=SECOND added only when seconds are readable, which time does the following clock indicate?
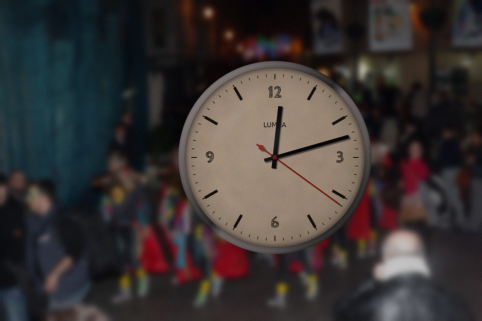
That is h=12 m=12 s=21
